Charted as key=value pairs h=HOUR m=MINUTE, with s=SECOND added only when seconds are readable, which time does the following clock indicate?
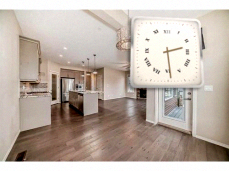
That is h=2 m=29
